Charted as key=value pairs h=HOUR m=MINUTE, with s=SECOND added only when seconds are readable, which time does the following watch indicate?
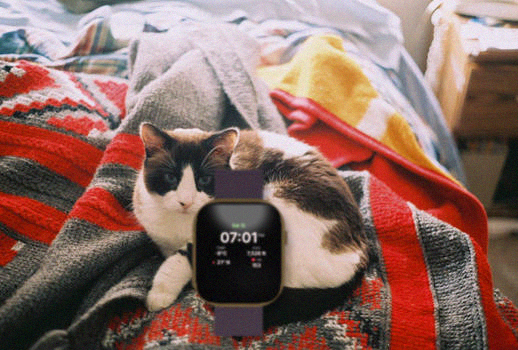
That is h=7 m=1
